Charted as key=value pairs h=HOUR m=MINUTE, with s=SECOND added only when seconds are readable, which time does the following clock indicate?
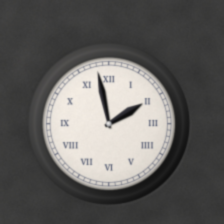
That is h=1 m=58
